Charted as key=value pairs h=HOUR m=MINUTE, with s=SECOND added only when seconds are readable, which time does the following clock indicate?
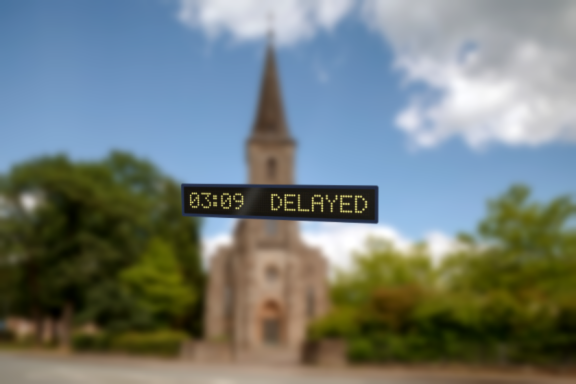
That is h=3 m=9
